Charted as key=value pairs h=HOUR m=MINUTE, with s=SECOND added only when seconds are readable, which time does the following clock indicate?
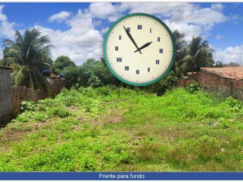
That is h=1 m=54
